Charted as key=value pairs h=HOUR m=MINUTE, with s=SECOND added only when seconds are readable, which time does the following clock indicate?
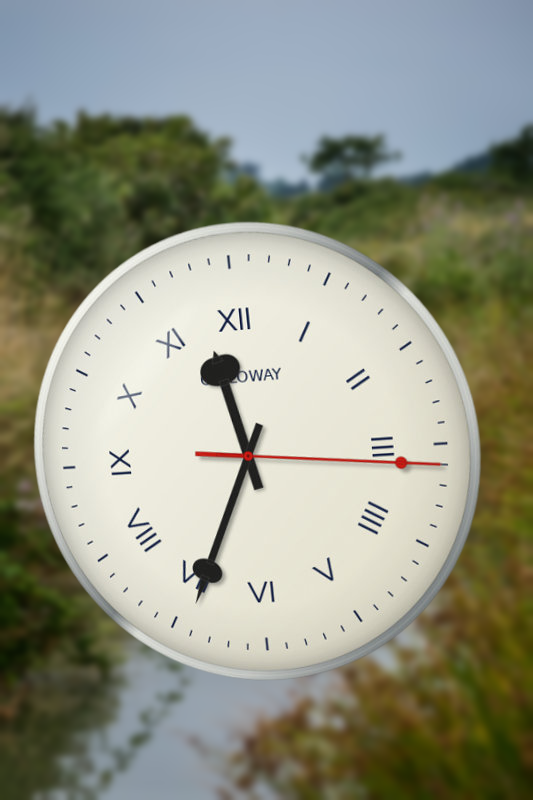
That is h=11 m=34 s=16
